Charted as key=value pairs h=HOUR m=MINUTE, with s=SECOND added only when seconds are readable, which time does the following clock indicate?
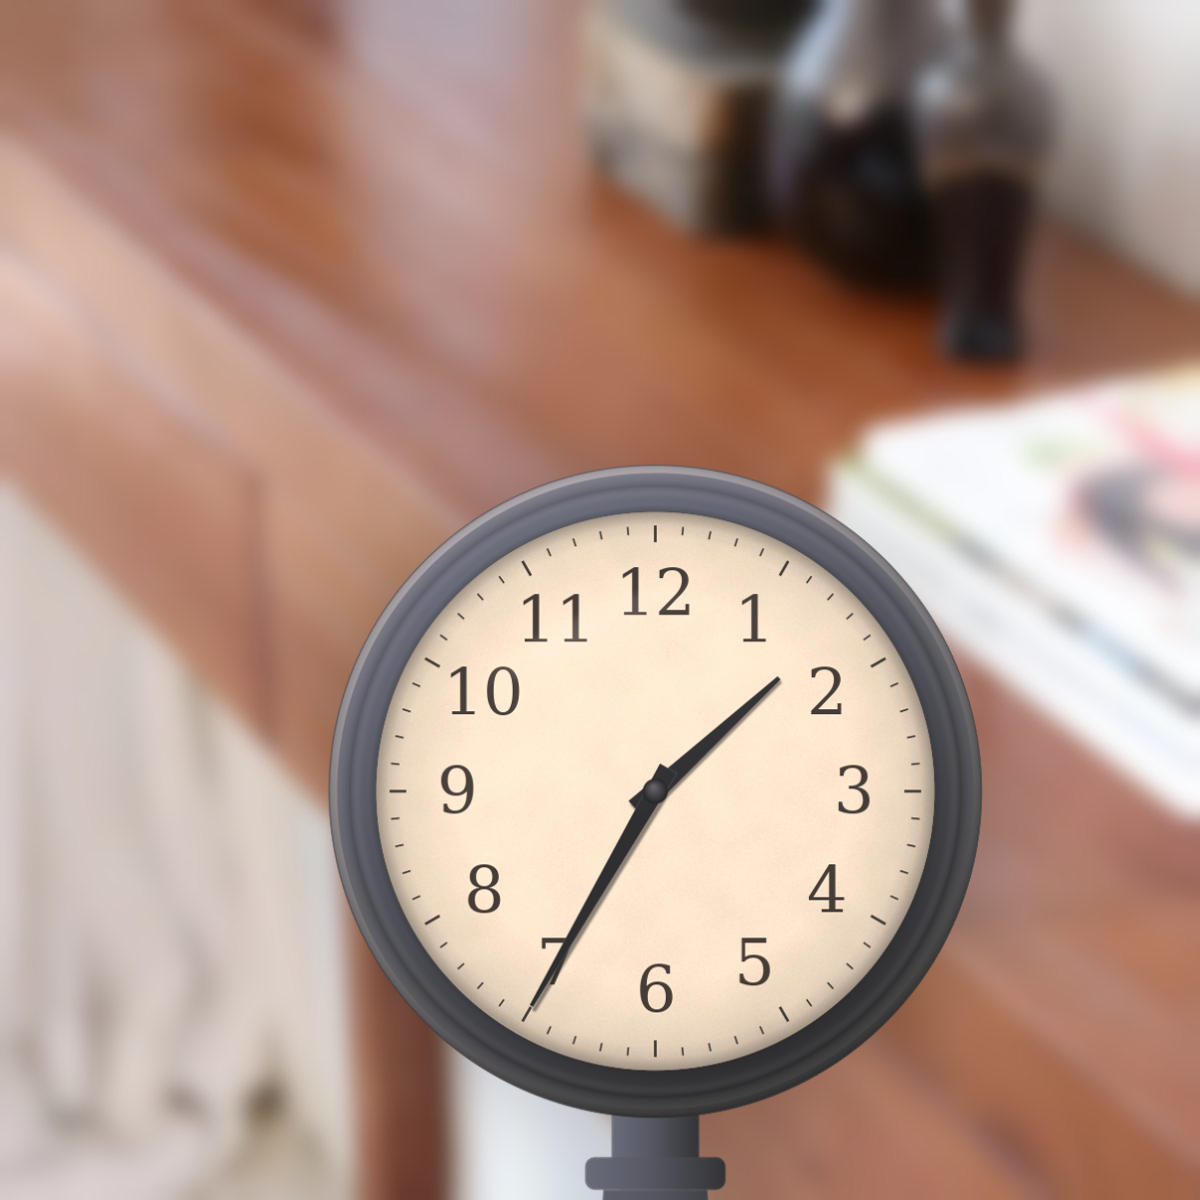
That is h=1 m=35
